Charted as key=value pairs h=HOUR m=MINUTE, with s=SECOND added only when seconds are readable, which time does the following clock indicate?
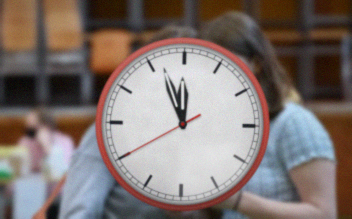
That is h=11 m=56 s=40
